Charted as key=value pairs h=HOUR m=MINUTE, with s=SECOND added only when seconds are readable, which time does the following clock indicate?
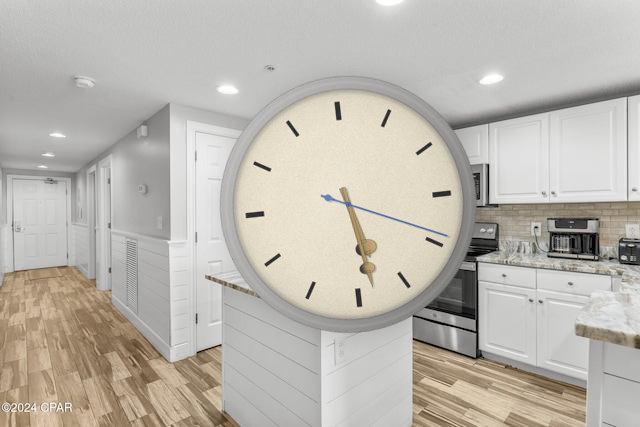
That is h=5 m=28 s=19
